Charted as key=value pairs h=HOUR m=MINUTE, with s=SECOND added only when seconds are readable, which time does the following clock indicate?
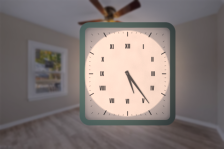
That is h=5 m=24
